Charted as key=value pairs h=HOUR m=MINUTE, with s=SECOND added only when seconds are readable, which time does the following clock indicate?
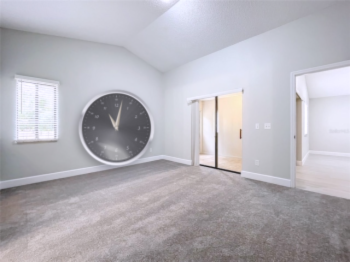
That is h=11 m=2
